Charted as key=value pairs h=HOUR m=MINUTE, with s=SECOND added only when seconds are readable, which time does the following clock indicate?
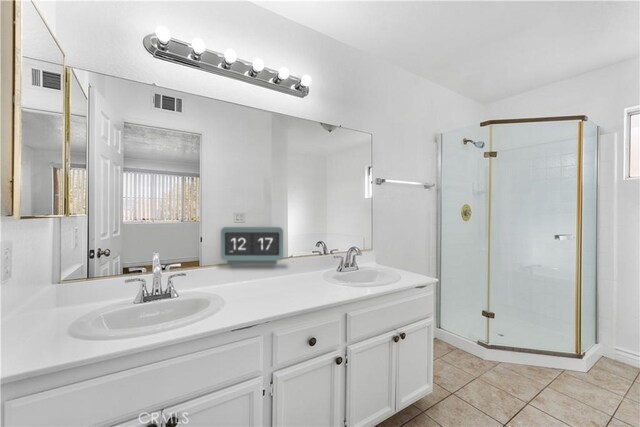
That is h=12 m=17
